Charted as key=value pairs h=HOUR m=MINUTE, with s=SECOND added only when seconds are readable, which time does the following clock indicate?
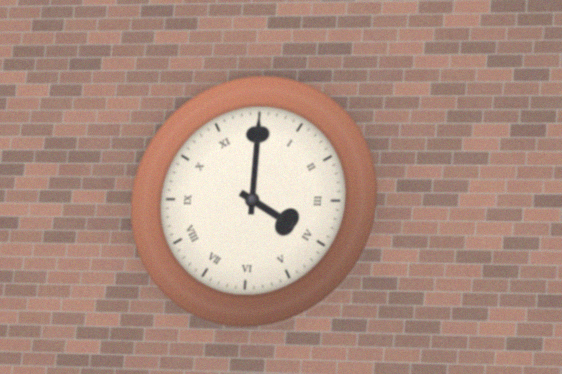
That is h=4 m=0
